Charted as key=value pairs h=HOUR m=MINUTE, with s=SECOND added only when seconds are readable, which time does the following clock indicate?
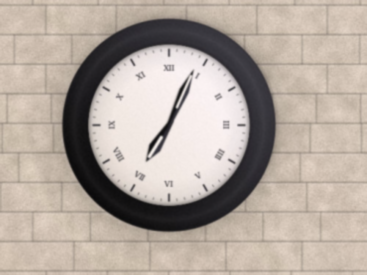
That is h=7 m=4
